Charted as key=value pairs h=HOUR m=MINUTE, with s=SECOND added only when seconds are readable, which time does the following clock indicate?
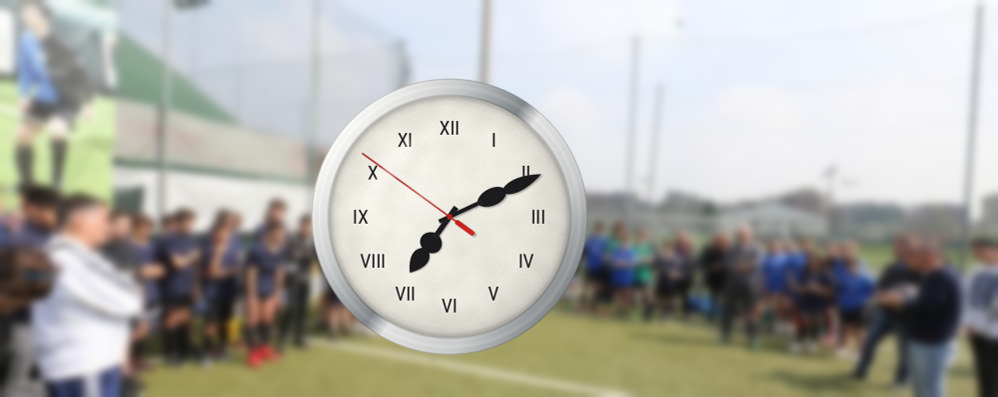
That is h=7 m=10 s=51
